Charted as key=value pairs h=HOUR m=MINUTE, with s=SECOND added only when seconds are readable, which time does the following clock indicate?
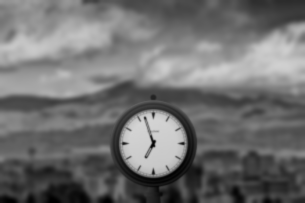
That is h=6 m=57
